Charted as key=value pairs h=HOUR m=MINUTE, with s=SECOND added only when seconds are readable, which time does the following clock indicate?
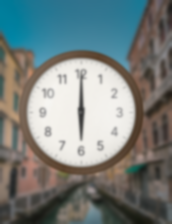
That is h=6 m=0
